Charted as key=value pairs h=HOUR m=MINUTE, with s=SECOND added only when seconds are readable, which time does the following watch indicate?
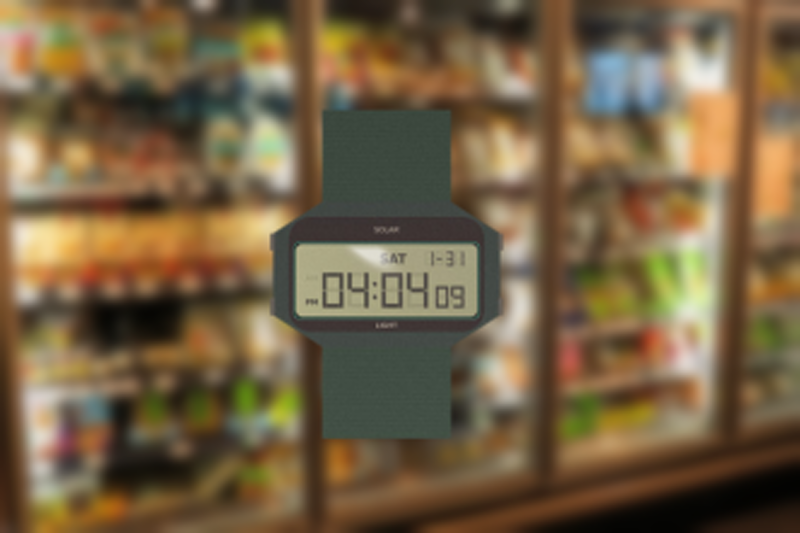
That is h=4 m=4 s=9
